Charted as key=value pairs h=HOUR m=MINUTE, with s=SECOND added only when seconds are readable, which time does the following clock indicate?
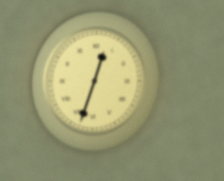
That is h=12 m=33
